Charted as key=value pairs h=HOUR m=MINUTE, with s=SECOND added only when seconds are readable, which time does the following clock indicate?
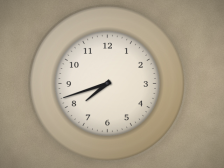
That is h=7 m=42
